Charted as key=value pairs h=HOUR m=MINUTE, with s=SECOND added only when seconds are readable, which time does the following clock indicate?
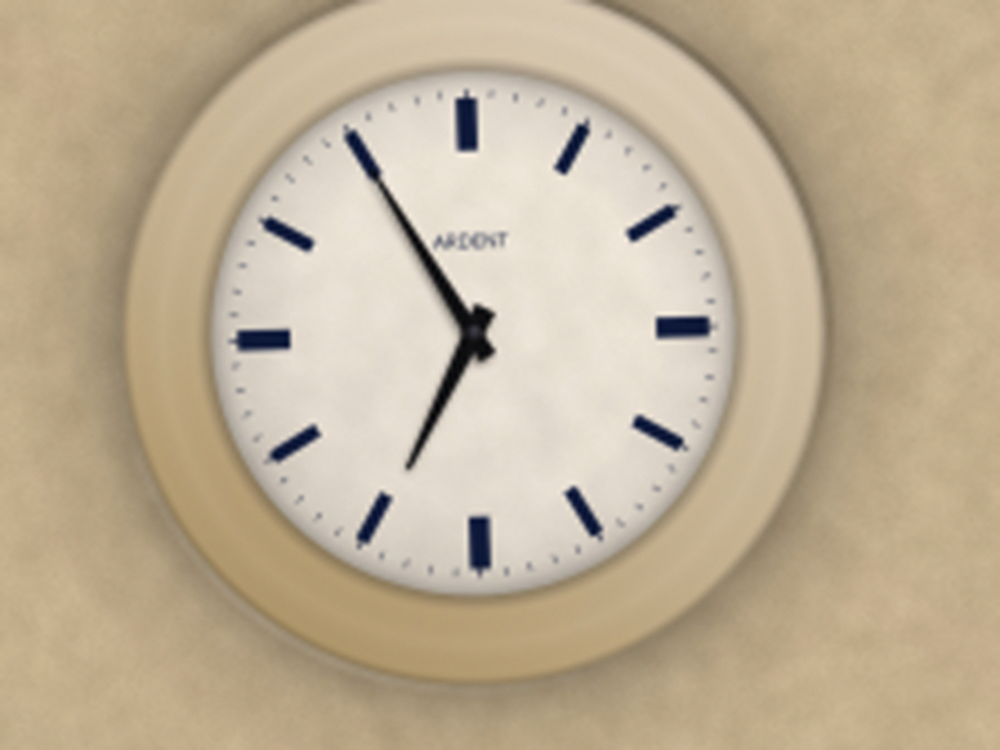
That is h=6 m=55
